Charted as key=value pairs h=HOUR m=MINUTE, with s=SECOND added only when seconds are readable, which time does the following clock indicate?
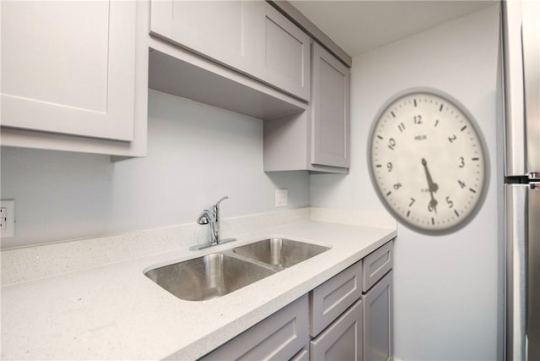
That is h=5 m=29
